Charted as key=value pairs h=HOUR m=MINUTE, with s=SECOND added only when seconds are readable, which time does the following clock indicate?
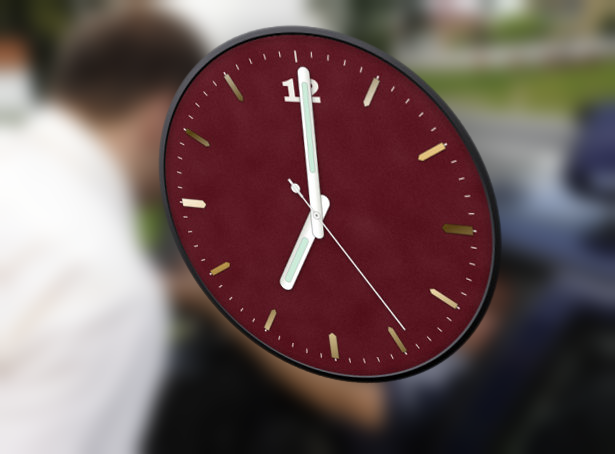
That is h=7 m=0 s=24
